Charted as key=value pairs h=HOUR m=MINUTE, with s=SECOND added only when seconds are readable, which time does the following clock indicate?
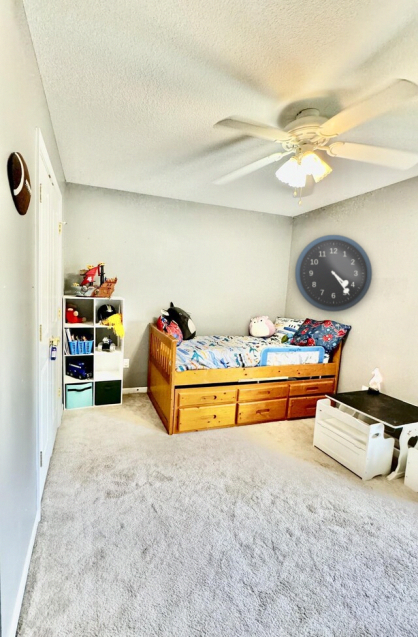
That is h=4 m=24
